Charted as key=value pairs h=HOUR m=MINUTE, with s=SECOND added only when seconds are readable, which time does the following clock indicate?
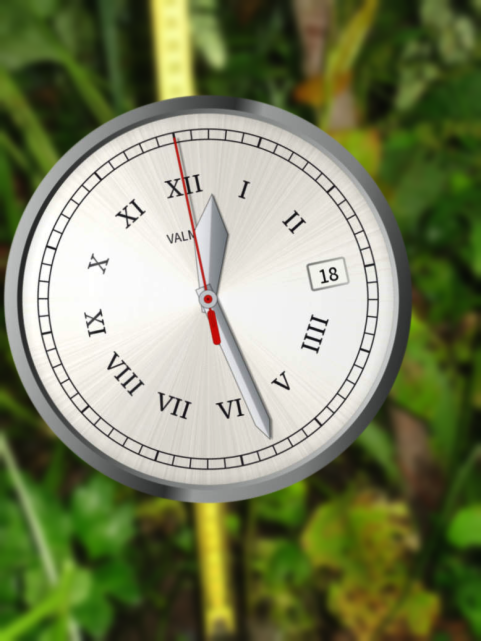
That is h=12 m=28 s=0
